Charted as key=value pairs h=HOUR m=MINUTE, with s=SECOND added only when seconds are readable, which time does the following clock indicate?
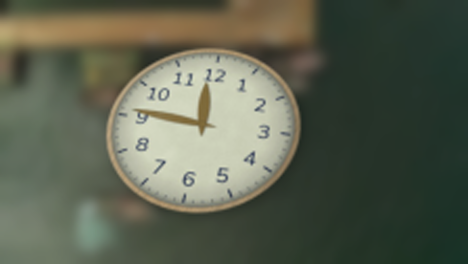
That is h=11 m=46
